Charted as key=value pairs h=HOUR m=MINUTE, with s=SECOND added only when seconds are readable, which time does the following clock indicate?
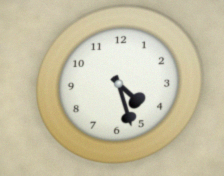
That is h=4 m=27
